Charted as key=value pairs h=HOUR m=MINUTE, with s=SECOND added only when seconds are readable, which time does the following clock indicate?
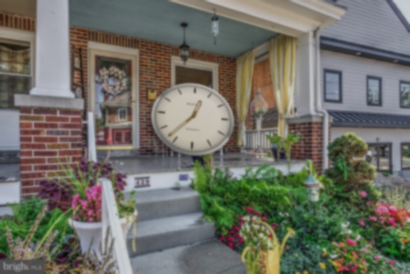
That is h=12 m=37
